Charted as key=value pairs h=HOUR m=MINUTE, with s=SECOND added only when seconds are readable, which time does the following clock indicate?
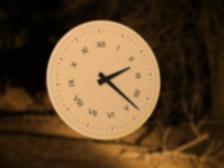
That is h=2 m=23
